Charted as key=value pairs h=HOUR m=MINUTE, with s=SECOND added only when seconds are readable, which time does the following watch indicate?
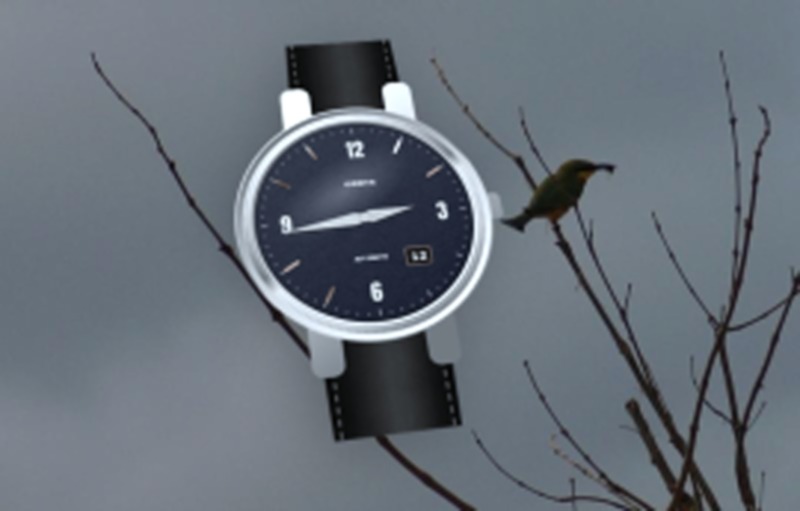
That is h=2 m=44
